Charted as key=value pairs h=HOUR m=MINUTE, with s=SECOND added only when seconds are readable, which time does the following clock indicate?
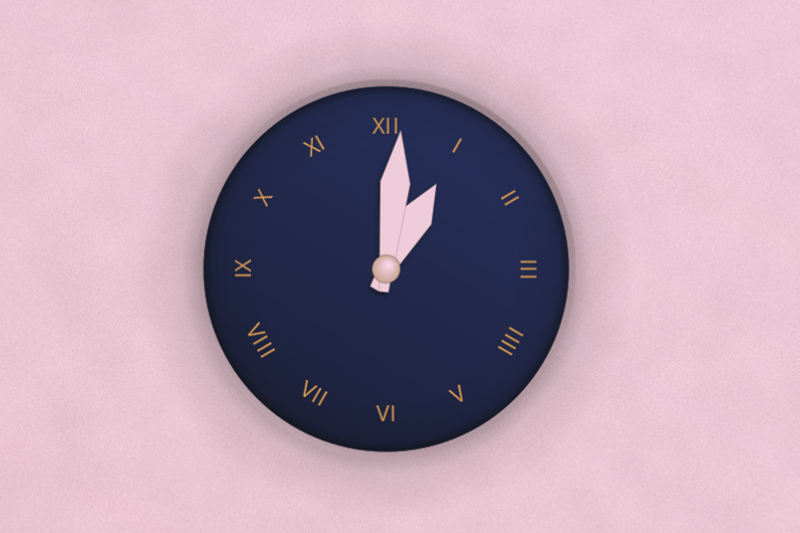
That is h=1 m=1
